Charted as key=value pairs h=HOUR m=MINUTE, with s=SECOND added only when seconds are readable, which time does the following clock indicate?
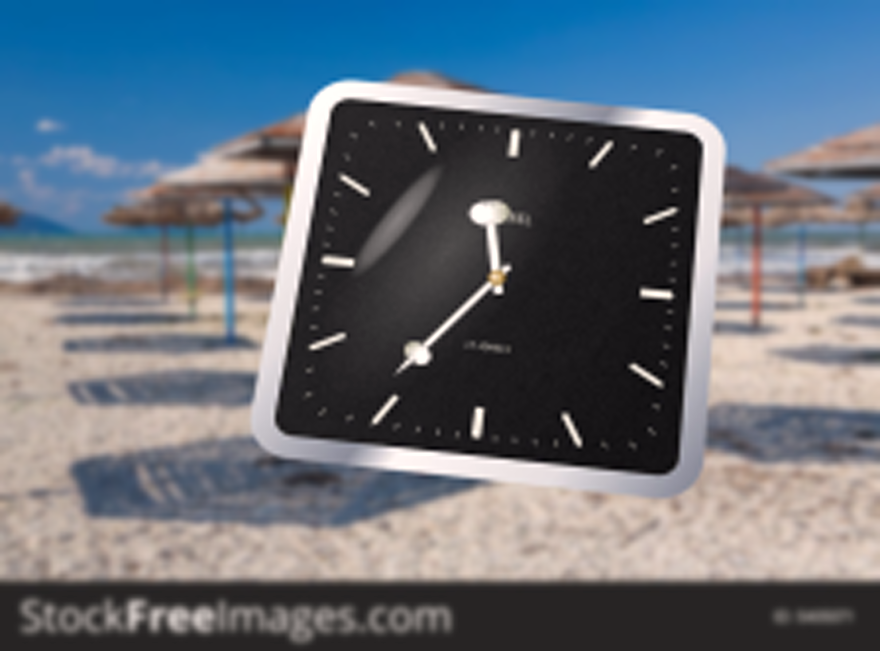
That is h=11 m=36
